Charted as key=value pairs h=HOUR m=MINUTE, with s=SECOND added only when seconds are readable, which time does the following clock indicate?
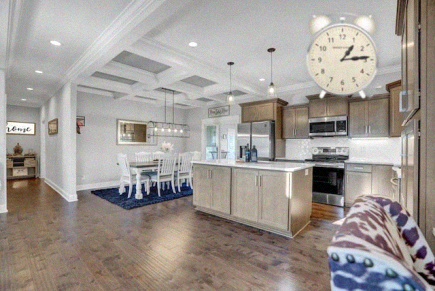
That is h=1 m=14
